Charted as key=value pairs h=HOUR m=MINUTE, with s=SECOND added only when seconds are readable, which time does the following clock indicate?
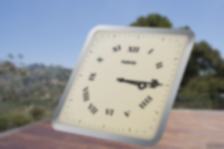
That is h=3 m=15
